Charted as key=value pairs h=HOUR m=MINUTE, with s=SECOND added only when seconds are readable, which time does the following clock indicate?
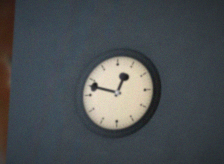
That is h=12 m=48
